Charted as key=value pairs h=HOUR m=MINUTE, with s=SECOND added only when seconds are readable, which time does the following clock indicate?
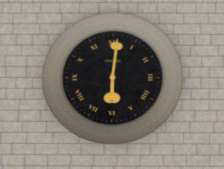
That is h=6 m=1
